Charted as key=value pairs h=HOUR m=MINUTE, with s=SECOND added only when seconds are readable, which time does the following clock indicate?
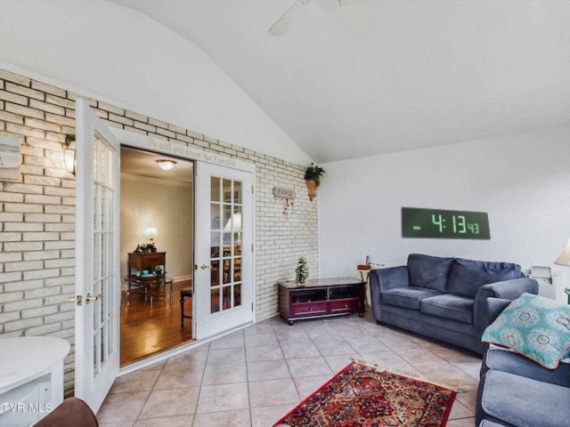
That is h=4 m=13 s=43
